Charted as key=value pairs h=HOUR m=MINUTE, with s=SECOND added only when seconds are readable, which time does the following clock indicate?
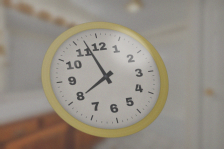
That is h=7 m=57
